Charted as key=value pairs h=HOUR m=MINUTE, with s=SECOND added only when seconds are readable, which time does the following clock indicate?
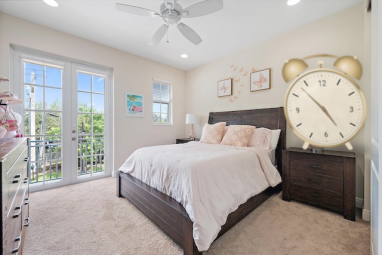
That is h=4 m=53
